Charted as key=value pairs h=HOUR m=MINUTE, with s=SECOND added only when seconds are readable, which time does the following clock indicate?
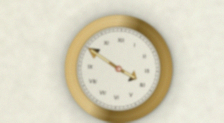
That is h=3 m=50
